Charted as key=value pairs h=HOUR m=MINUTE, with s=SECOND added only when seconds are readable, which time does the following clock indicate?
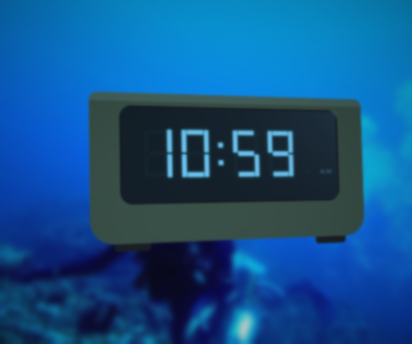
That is h=10 m=59
